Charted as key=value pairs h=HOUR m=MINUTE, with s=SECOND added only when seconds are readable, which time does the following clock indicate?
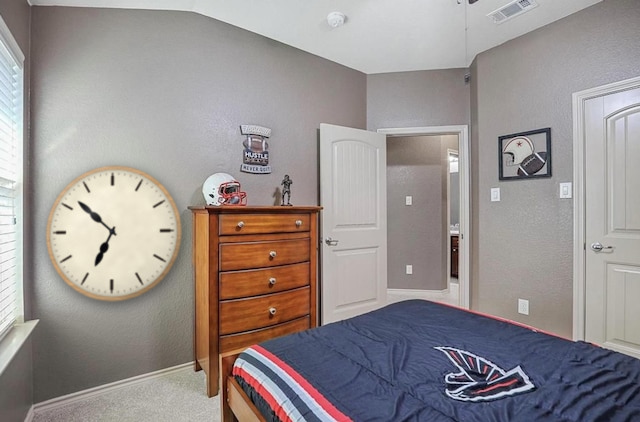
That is h=6 m=52
